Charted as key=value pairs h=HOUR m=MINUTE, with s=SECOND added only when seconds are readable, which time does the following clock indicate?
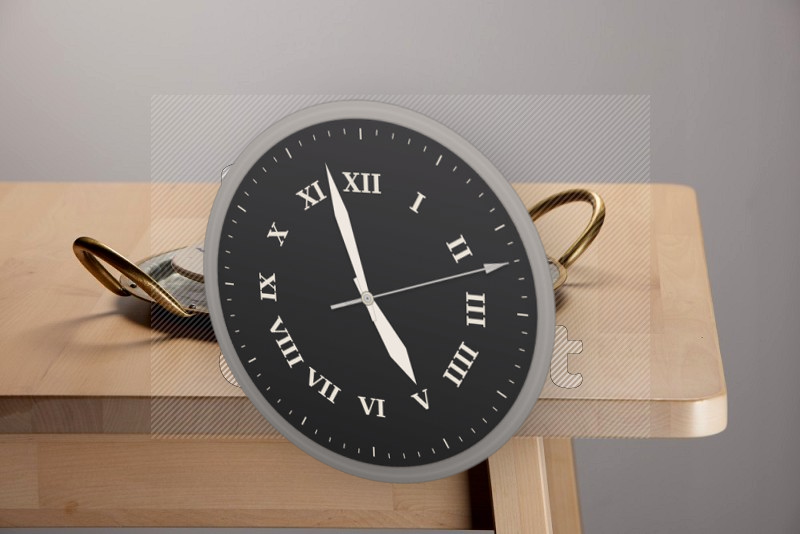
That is h=4 m=57 s=12
